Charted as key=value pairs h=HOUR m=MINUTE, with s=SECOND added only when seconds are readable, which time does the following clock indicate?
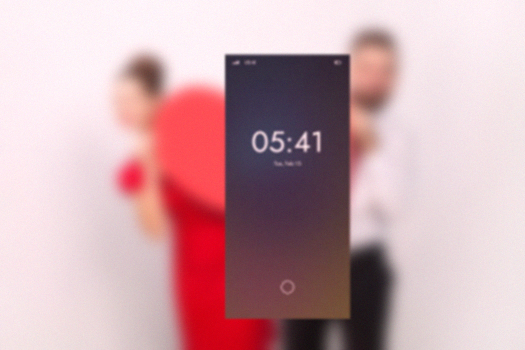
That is h=5 m=41
